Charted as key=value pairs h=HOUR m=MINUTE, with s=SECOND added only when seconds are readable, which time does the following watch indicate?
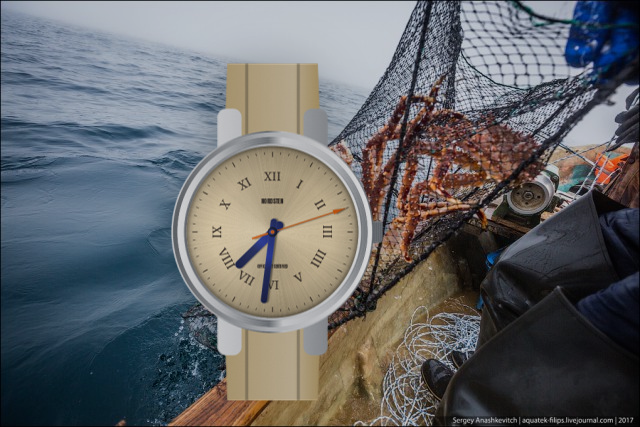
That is h=7 m=31 s=12
